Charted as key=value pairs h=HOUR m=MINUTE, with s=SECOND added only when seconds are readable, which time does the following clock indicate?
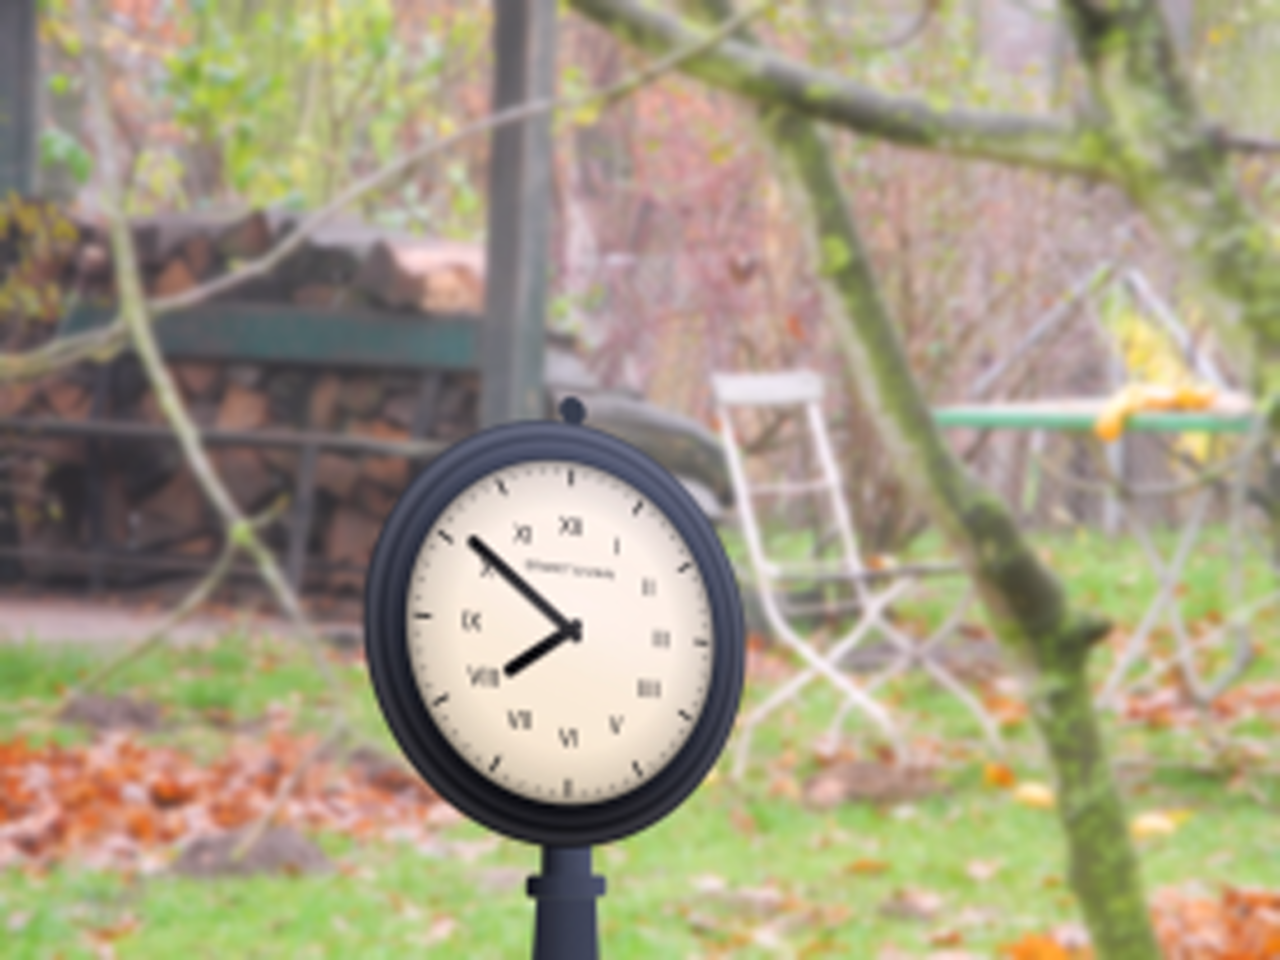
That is h=7 m=51
